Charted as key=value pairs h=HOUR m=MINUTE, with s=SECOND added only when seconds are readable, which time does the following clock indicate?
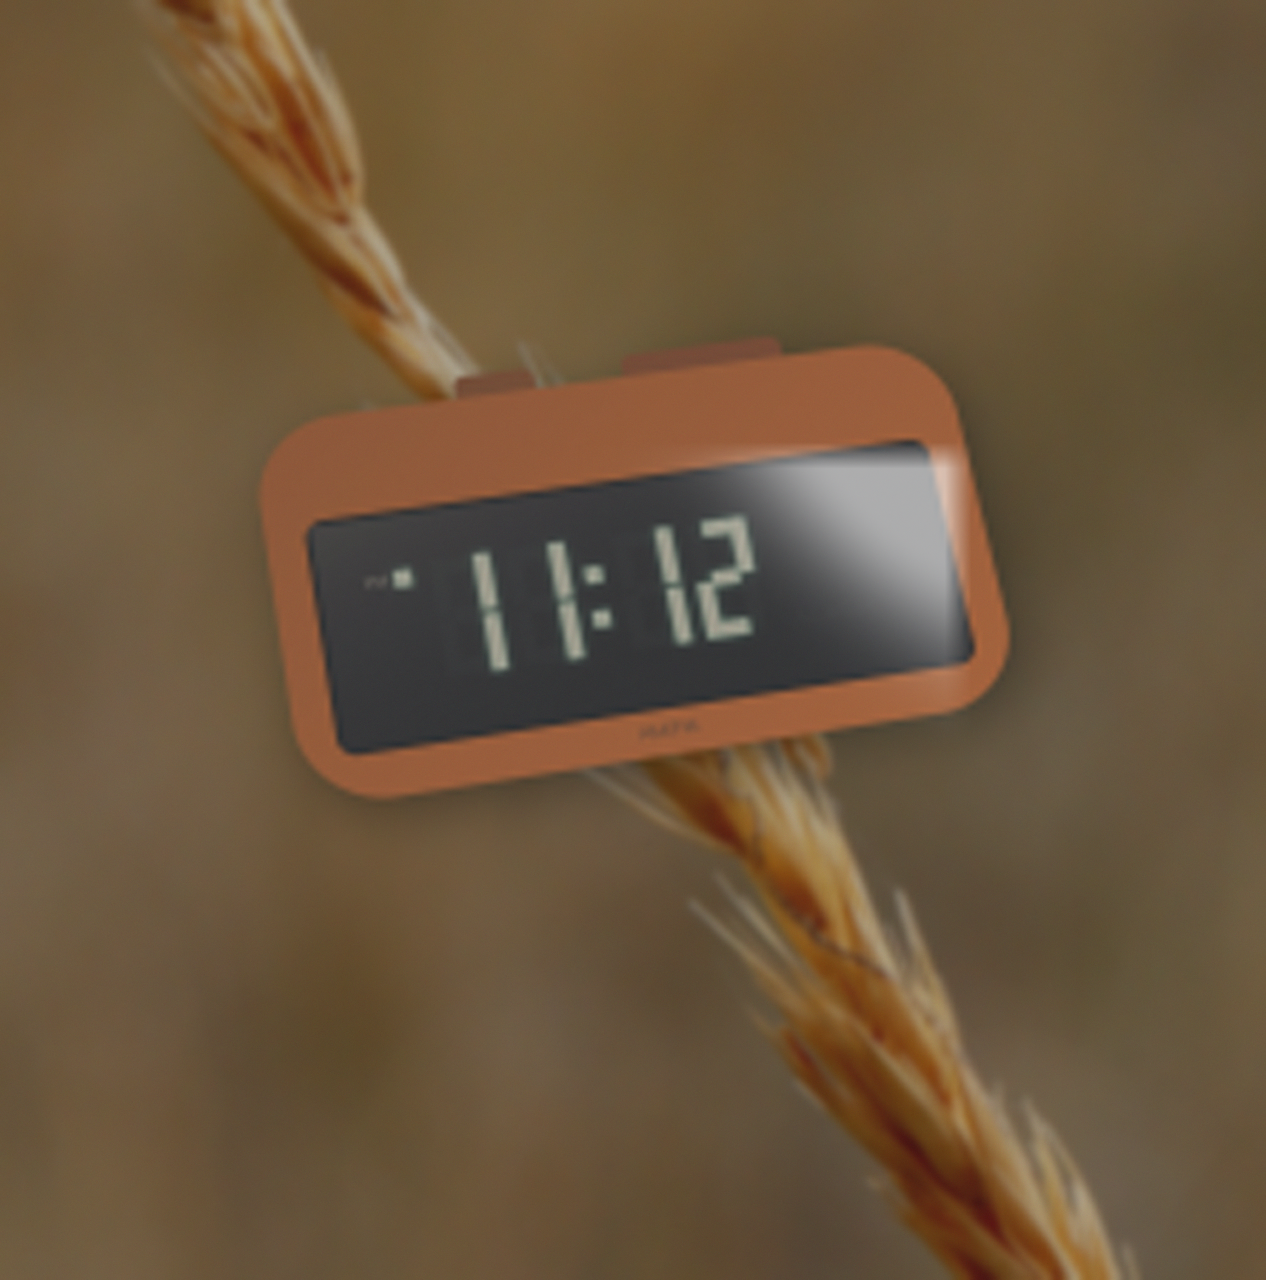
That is h=11 m=12
